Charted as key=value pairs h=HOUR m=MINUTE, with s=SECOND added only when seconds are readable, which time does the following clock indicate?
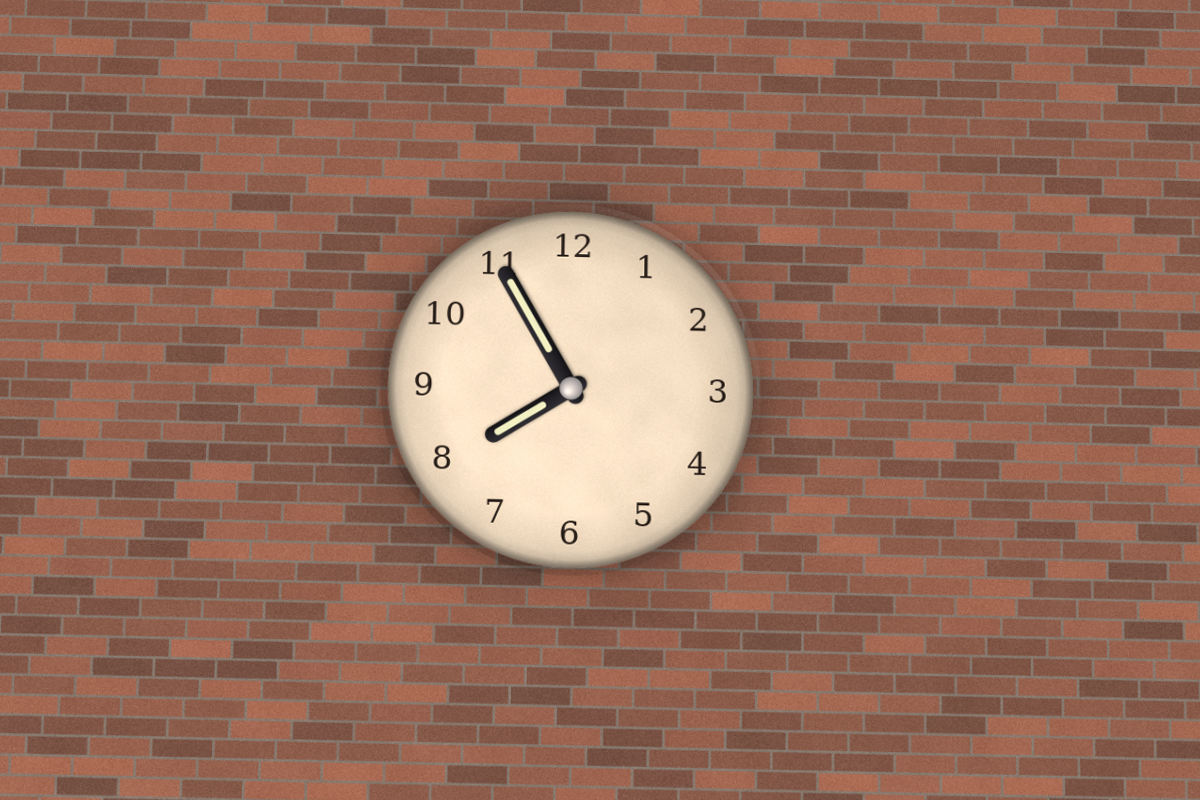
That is h=7 m=55
